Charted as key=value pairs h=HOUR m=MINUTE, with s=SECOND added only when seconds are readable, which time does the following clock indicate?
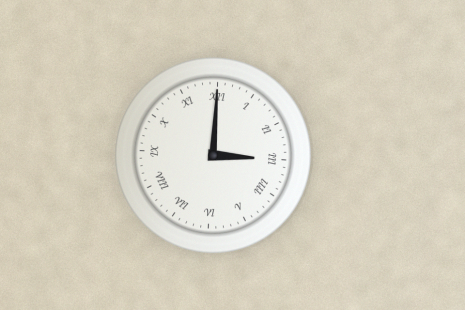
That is h=3 m=0
